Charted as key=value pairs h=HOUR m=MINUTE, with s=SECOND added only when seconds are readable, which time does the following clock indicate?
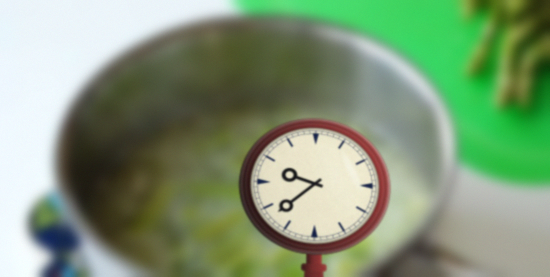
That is h=9 m=38
